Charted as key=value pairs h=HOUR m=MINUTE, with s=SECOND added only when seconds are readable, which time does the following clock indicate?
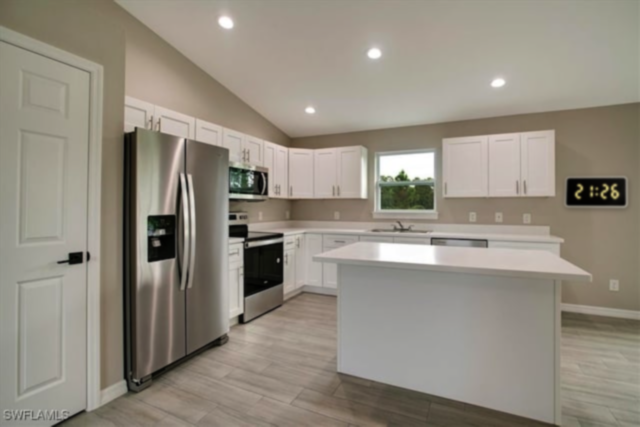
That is h=21 m=26
